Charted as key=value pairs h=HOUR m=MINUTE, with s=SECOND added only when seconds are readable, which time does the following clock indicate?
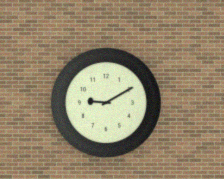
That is h=9 m=10
